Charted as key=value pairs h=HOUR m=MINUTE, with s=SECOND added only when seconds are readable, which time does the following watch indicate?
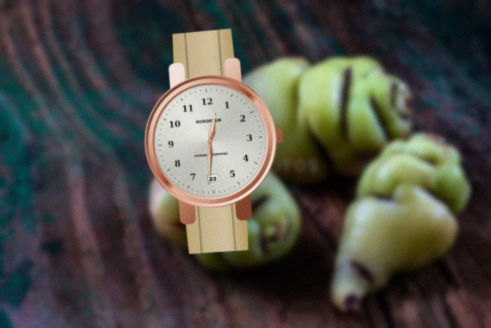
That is h=12 m=31
